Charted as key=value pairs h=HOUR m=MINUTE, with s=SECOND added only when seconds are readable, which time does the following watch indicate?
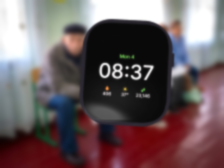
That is h=8 m=37
